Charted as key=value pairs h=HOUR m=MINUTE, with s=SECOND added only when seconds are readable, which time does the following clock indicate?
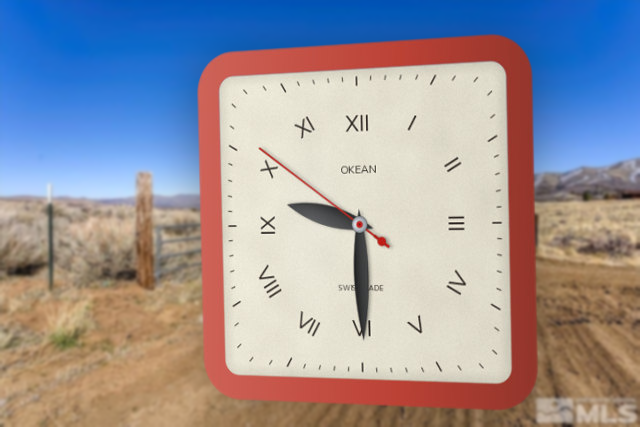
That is h=9 m=29 s=51
